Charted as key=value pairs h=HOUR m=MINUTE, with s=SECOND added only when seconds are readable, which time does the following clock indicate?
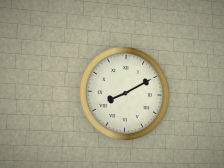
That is h=8 m=10
